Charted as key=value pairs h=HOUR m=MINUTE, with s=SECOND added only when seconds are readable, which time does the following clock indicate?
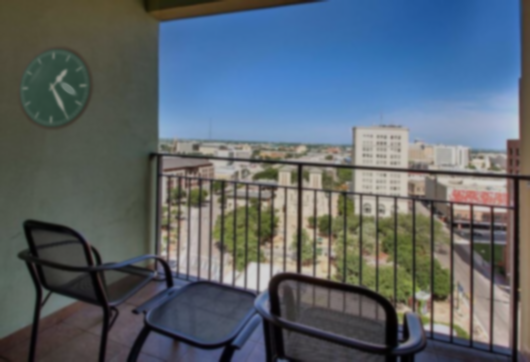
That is h=1 m=25
